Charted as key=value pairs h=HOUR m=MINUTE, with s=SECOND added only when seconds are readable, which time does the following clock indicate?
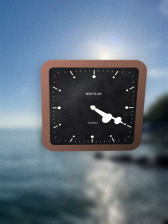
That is h=4 m=20
